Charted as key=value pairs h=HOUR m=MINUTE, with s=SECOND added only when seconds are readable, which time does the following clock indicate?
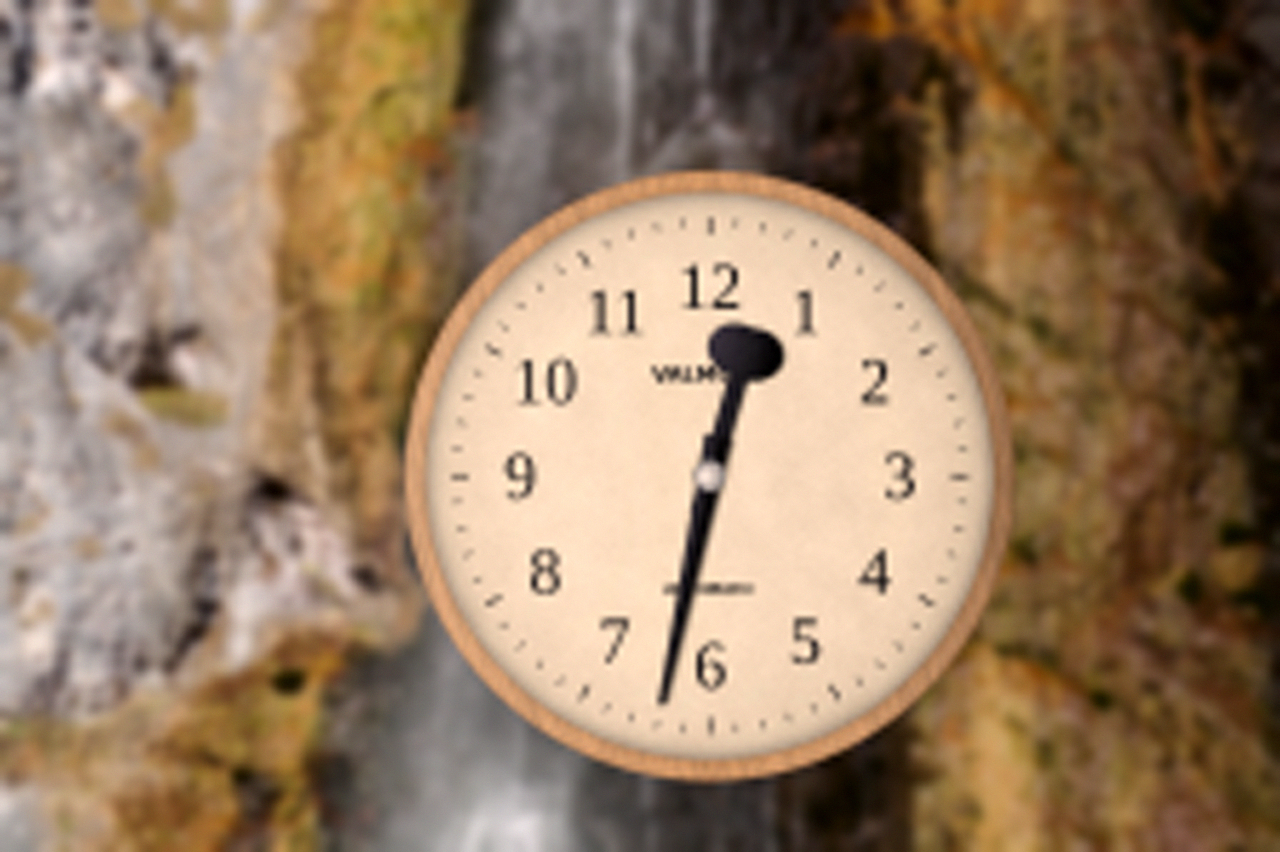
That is h=12 m=32
